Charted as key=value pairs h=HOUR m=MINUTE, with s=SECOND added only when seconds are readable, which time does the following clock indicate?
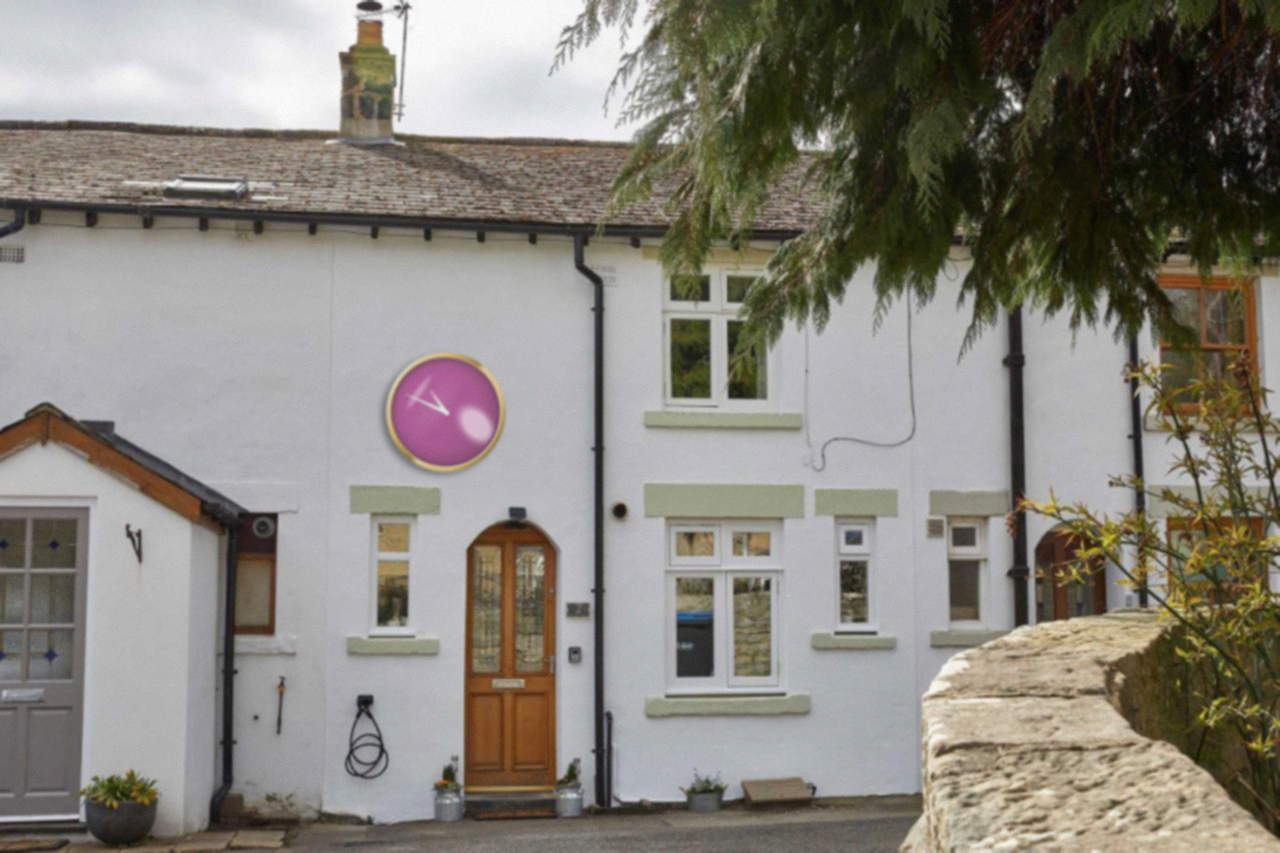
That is h=10 m=49
